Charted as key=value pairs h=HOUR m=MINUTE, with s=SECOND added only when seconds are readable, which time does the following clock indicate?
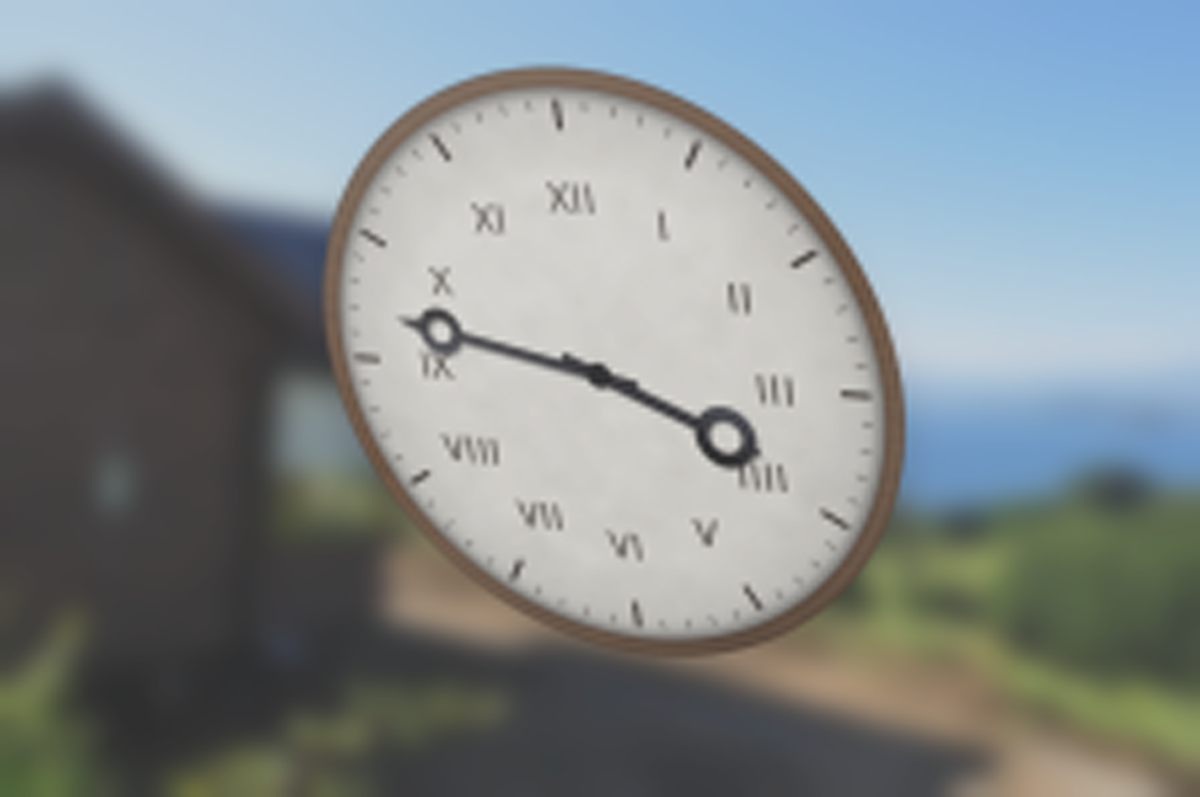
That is h=3 m=47
